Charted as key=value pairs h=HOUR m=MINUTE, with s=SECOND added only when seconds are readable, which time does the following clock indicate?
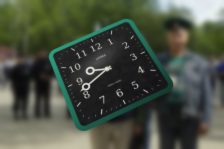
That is h=9 m=42
